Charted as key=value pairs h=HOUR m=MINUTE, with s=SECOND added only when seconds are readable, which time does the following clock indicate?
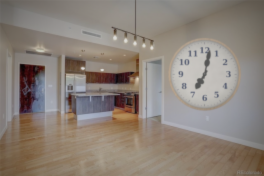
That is h=7 m=2
